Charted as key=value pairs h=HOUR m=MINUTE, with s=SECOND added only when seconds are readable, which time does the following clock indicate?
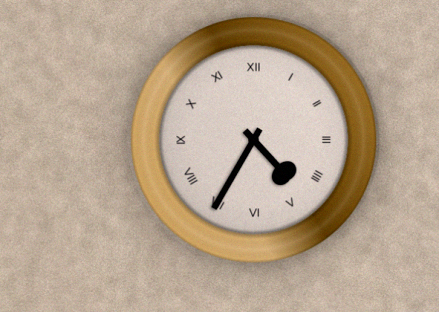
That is h=4 m=35
